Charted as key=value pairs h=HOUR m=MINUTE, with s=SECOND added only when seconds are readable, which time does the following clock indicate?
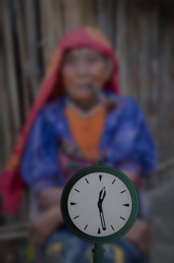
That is h=12 m=28
